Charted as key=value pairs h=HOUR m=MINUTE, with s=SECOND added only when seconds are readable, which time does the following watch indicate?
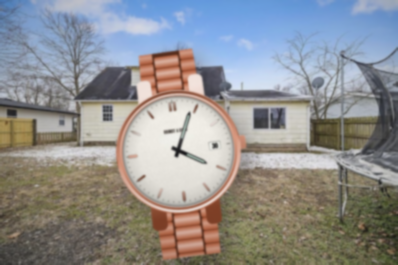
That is h=4 m=4
